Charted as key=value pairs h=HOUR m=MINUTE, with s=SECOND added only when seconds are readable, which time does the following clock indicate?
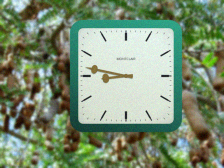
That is h=8 m=47
